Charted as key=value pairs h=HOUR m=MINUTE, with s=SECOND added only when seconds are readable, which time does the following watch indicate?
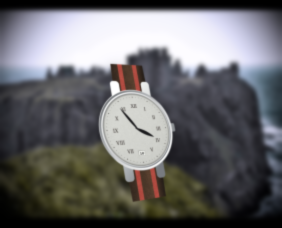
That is h=3 m=54
